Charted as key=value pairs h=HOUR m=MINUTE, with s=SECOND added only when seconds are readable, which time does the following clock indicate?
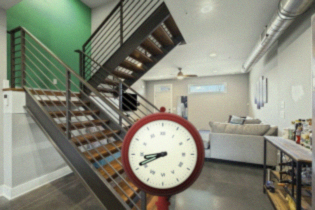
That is h=8 m=41
